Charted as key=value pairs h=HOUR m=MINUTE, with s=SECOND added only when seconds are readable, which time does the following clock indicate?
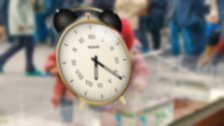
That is h=6 m=21
